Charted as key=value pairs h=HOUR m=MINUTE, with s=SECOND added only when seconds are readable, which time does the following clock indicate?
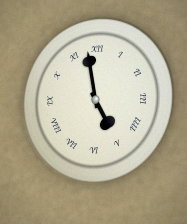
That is h=4 m=58
